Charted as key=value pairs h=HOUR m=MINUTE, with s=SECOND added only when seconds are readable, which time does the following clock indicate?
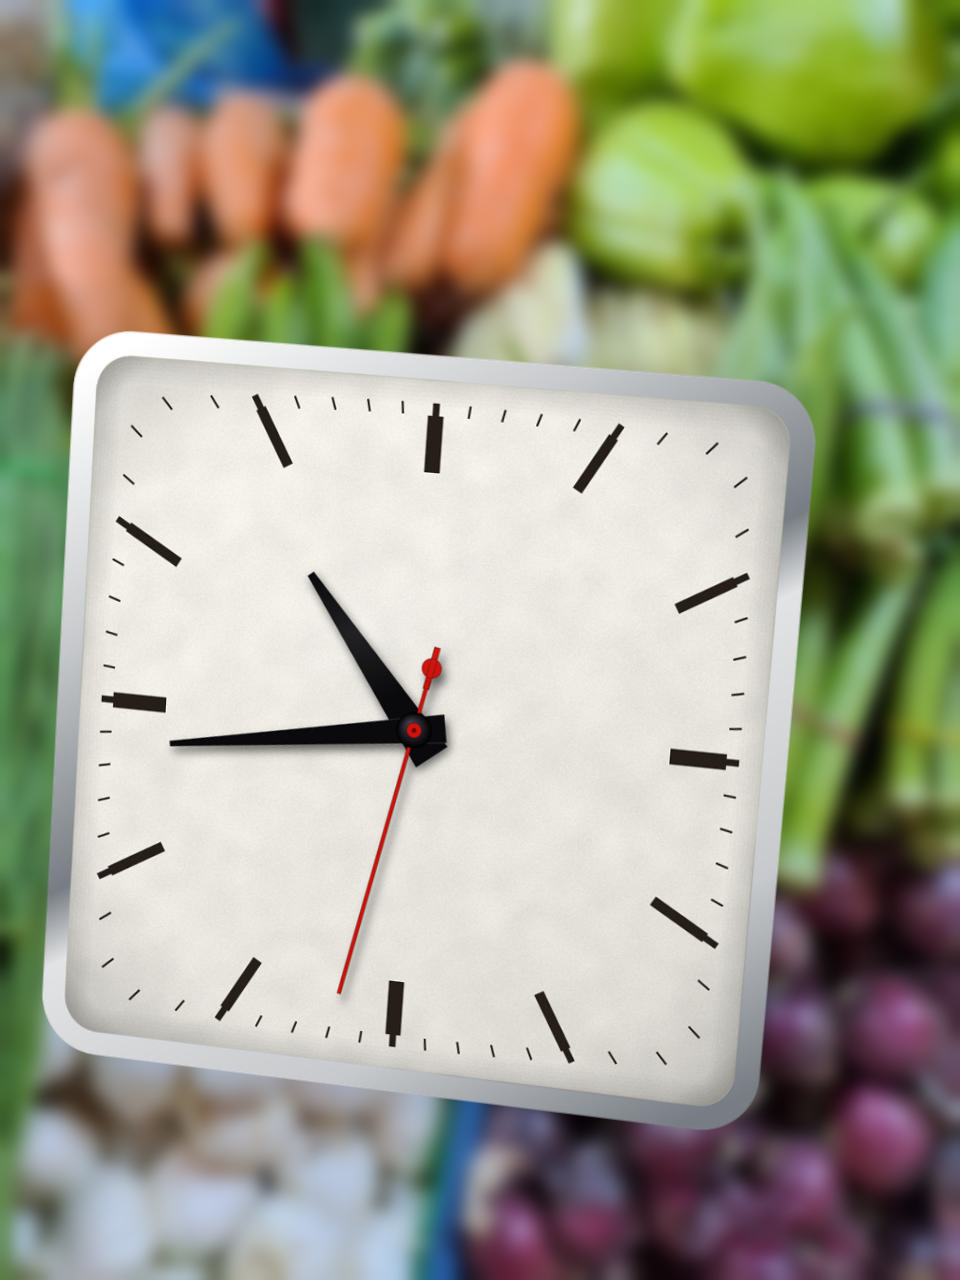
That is h=10 m=43 s=32
